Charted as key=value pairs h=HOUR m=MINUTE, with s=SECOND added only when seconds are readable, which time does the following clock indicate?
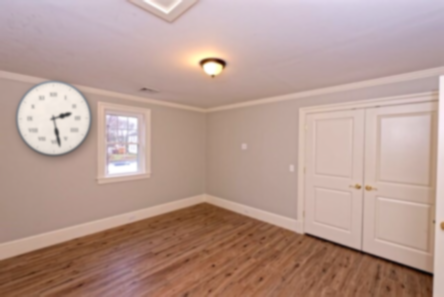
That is h=2 m=28
